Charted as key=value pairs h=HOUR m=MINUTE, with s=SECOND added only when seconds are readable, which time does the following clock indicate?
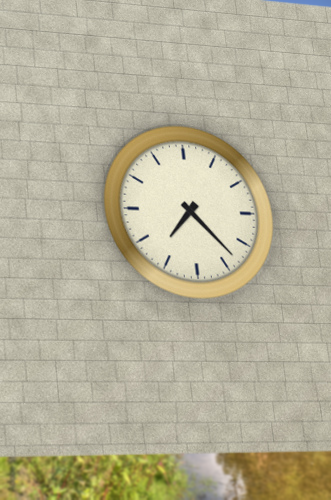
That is h=7 m=23
